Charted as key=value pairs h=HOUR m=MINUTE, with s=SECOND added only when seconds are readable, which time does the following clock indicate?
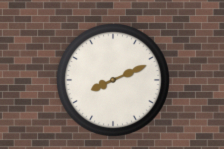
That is h=8 m=11
